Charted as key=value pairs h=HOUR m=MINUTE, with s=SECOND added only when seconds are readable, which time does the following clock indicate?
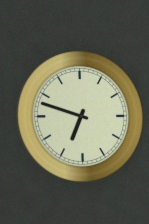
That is h=6 m=48
